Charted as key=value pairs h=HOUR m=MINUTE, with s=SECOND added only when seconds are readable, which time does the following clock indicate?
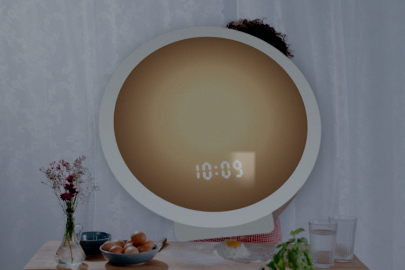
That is h=10 m=9
